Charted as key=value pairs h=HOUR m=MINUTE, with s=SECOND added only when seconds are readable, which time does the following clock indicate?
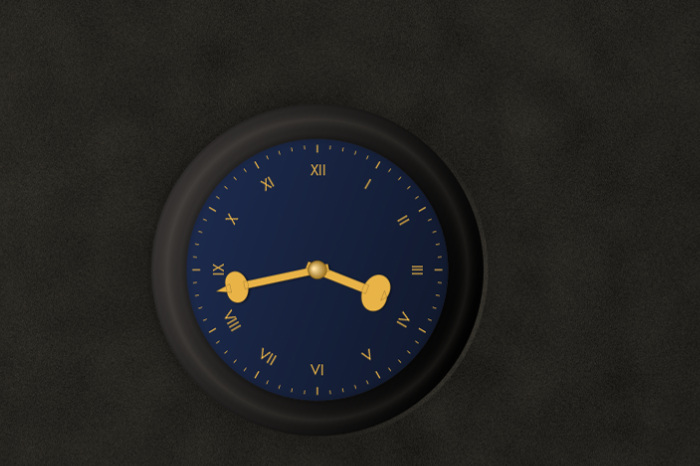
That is h=3 m=43
